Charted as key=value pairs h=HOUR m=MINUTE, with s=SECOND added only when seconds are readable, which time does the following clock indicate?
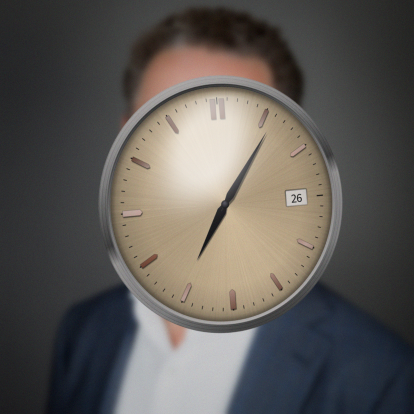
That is h=7 m=6
